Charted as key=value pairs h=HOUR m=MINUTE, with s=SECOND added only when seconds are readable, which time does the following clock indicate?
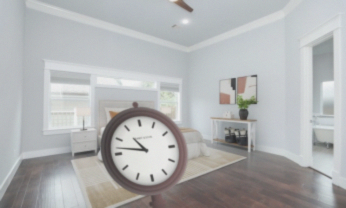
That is h=10 m=47
